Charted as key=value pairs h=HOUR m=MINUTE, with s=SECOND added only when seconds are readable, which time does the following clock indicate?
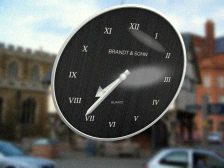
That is h=7 m=36
